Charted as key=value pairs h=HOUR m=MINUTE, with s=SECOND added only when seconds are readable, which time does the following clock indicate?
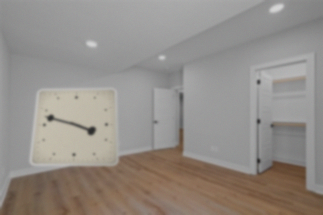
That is h=3 m=48
